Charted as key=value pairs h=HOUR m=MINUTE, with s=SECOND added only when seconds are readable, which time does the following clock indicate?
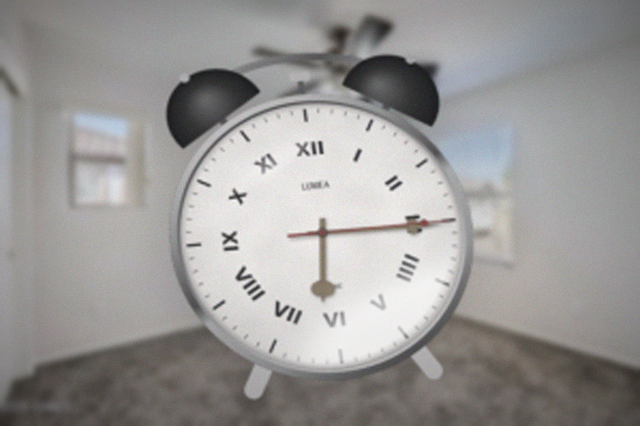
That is h=6 m=15 s=15
